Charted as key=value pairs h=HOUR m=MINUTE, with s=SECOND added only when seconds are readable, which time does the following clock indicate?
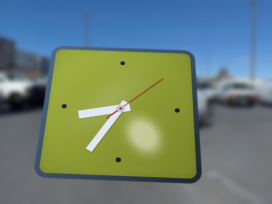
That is h=8 m=35 s=8
